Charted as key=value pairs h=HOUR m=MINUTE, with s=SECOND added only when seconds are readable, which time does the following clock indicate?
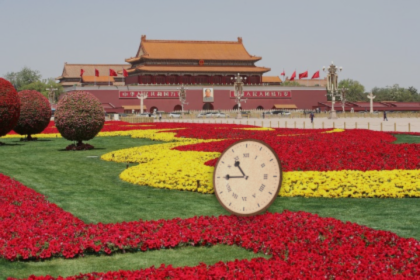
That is h=10 m=45
